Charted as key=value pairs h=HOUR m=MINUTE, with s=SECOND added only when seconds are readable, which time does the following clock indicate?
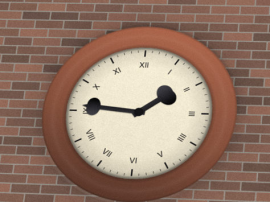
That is h=1 m=46
